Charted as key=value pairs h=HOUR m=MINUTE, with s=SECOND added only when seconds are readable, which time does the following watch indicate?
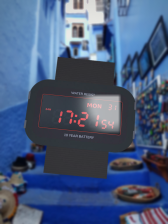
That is h=17 m=21 s=54
